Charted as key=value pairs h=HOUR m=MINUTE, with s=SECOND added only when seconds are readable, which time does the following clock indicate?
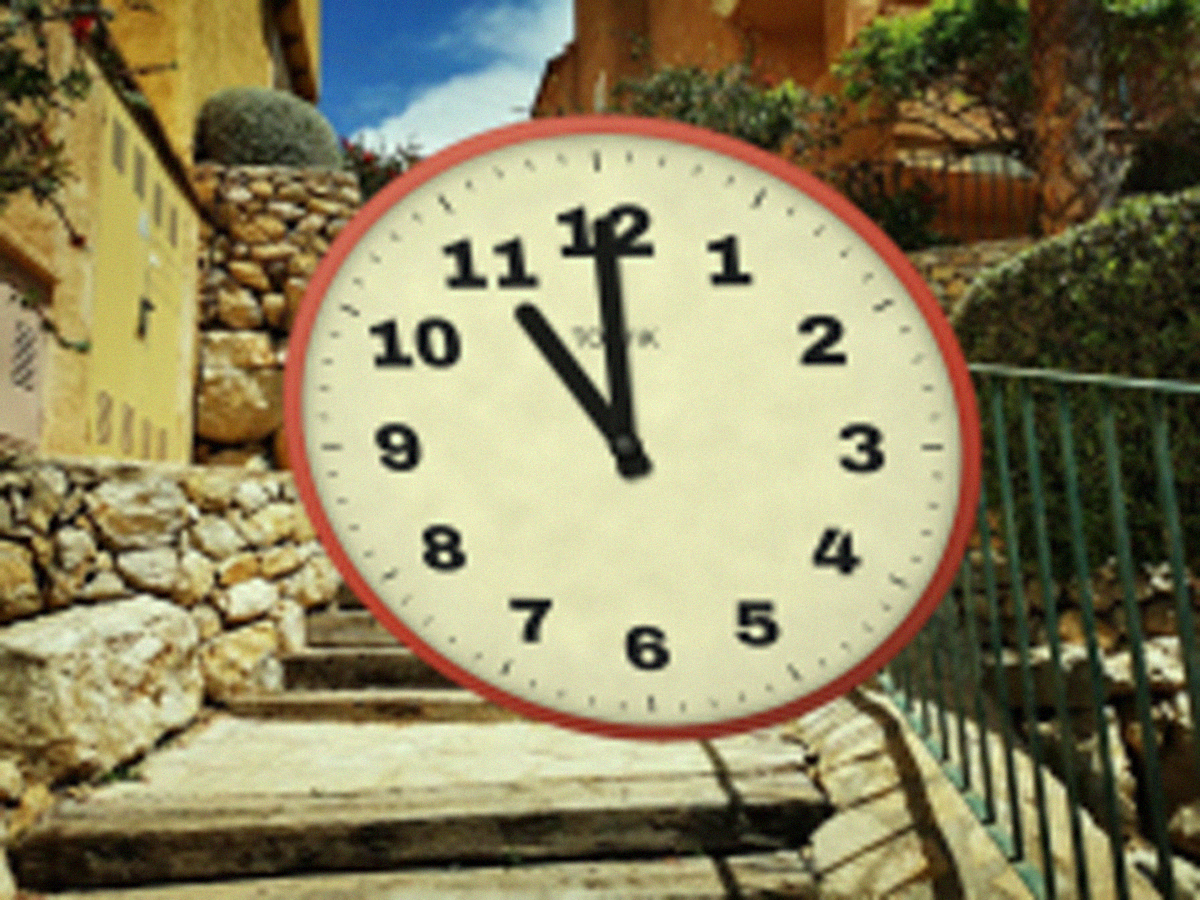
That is h=11 m=0
